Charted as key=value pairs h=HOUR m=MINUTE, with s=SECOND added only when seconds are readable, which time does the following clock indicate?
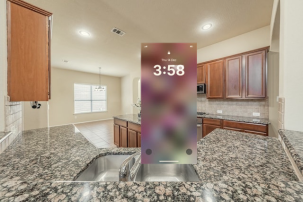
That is h=3 m=58
